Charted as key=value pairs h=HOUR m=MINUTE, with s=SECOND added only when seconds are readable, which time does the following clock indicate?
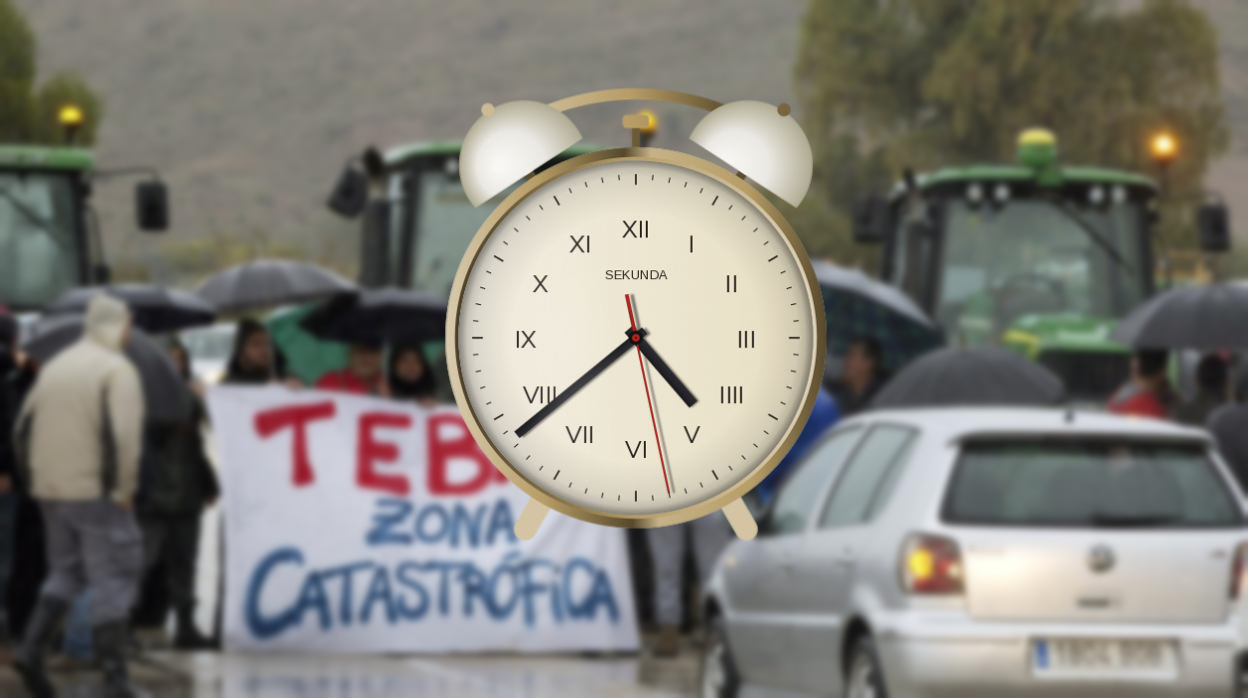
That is h=4 m=38 s=28
